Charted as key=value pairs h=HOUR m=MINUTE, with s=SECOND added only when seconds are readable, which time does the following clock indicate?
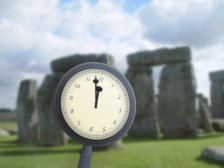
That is h=11 m=58
